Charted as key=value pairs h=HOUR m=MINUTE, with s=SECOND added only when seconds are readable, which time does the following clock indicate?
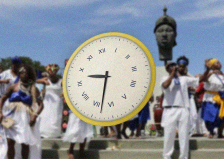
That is h=9 m=33
